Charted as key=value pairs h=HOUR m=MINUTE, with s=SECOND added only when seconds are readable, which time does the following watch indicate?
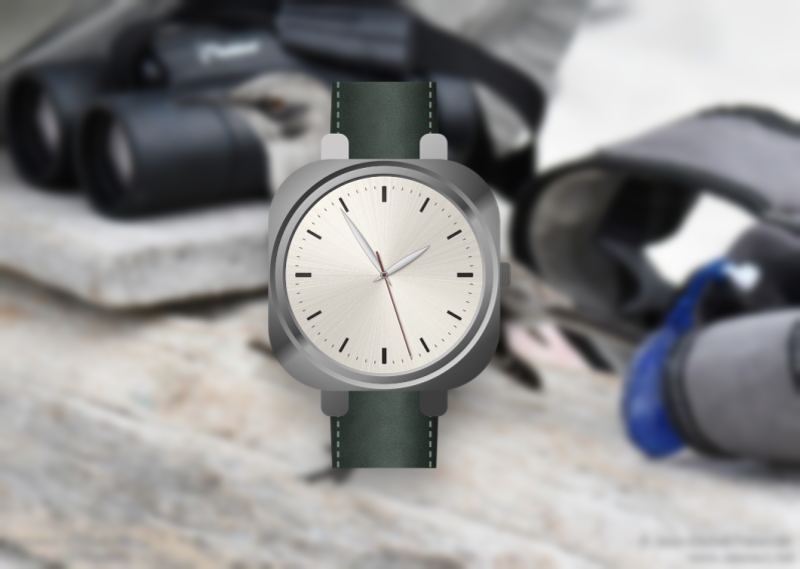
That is h=1 m=54 s=27
